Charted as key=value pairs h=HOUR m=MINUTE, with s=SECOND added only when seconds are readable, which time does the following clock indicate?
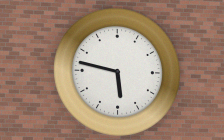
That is h=5 m=47
